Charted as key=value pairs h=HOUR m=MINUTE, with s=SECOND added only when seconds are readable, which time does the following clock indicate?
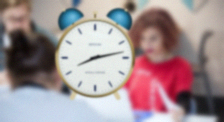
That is h=8 m=13
